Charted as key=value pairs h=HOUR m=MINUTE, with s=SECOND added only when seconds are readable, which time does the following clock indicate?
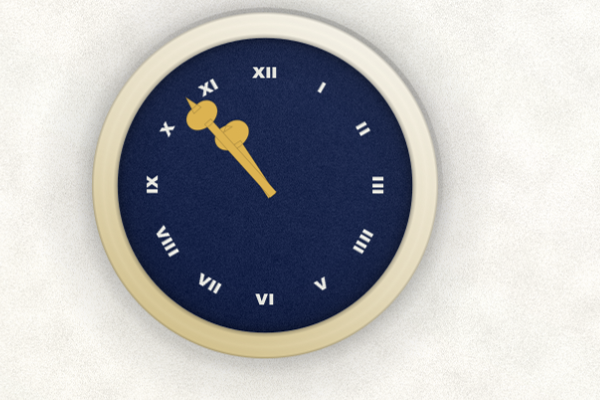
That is h=10 m=53
